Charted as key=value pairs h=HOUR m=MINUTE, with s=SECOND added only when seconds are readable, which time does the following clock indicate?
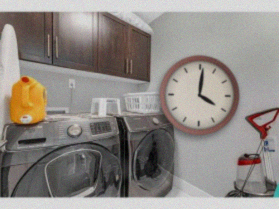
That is h=4 m=1
